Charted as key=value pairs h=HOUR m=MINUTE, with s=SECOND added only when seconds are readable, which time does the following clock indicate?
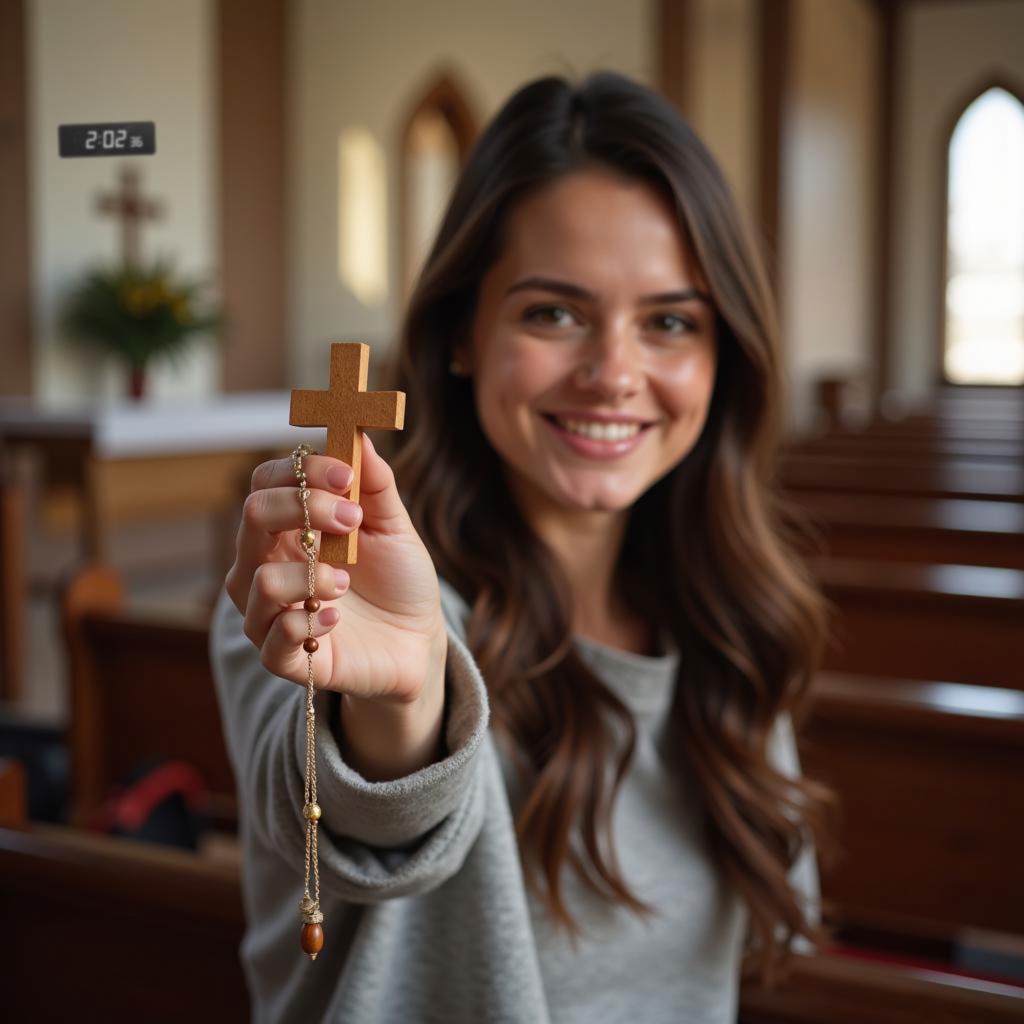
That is h=2 m=2
